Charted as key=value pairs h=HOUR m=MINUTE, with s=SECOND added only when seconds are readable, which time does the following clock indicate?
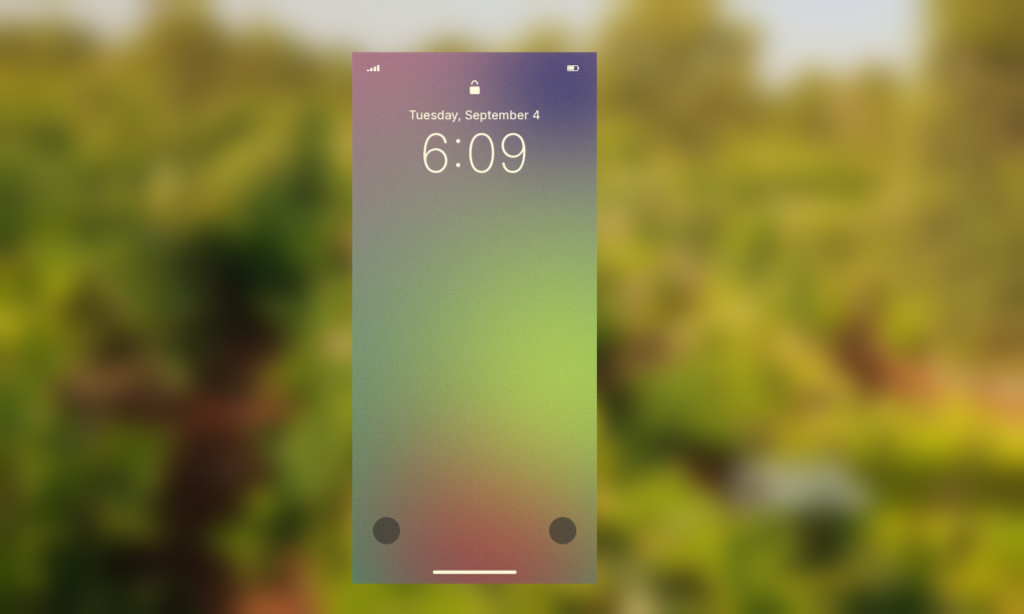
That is h=6 m=9
